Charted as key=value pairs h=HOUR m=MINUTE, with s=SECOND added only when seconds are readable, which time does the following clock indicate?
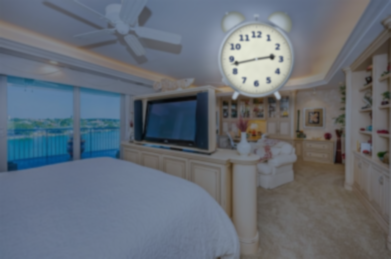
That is h=2 m=43
